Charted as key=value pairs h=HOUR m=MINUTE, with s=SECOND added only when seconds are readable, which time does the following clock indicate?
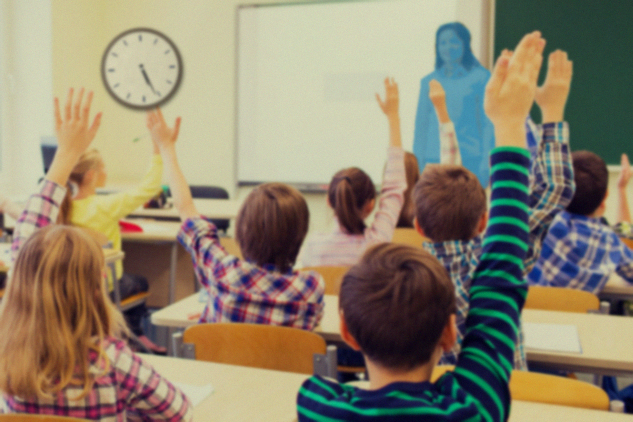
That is h=5 m=26
